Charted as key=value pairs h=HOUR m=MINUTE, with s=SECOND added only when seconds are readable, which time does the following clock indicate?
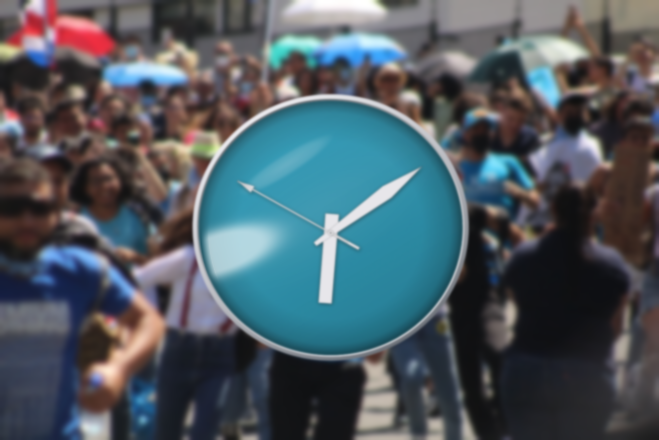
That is h=6 m=8 s=50
